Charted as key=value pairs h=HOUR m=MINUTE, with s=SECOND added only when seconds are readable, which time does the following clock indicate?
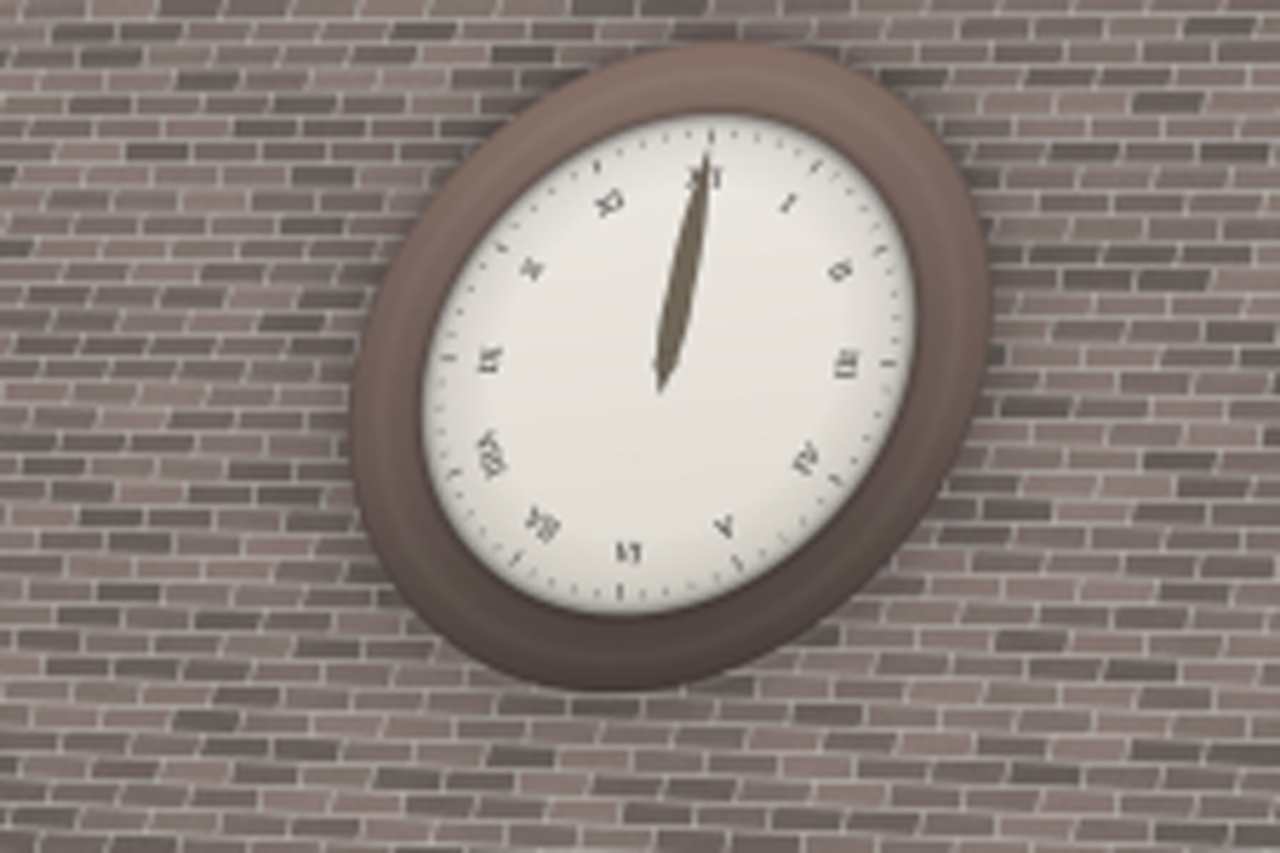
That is h=12 m=0
